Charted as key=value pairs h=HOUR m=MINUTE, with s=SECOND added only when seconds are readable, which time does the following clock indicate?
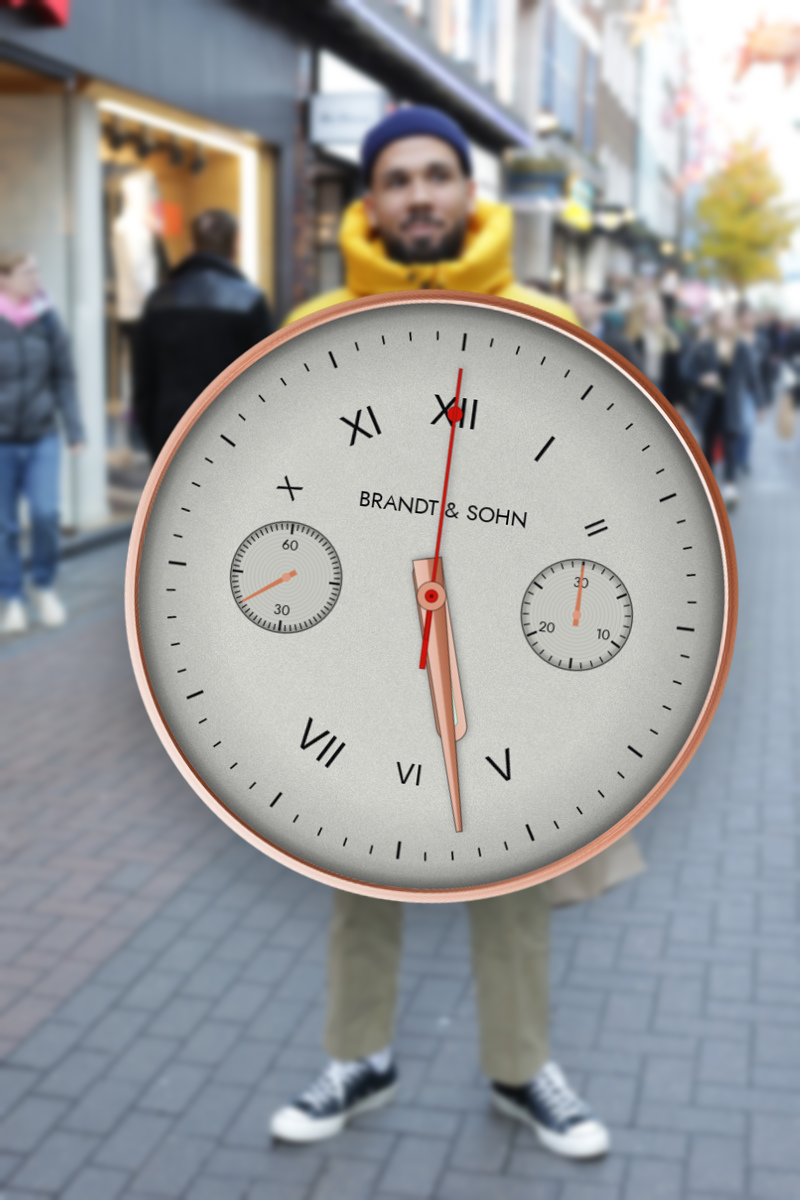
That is h=5 m=27 s=39
